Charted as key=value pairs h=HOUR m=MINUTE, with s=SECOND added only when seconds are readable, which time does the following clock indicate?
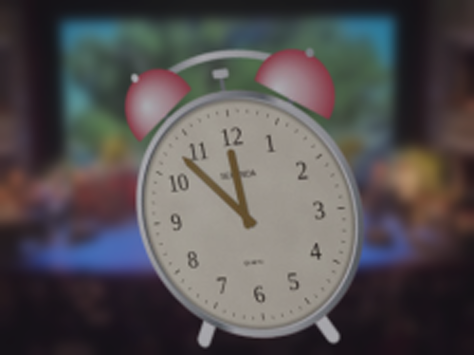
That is h=11 m=53
